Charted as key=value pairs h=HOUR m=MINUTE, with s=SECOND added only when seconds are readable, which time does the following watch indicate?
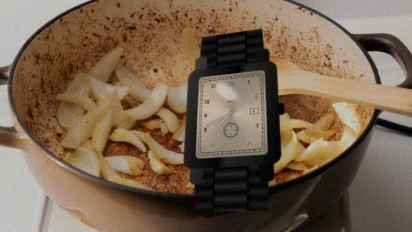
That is h=7 m=41
